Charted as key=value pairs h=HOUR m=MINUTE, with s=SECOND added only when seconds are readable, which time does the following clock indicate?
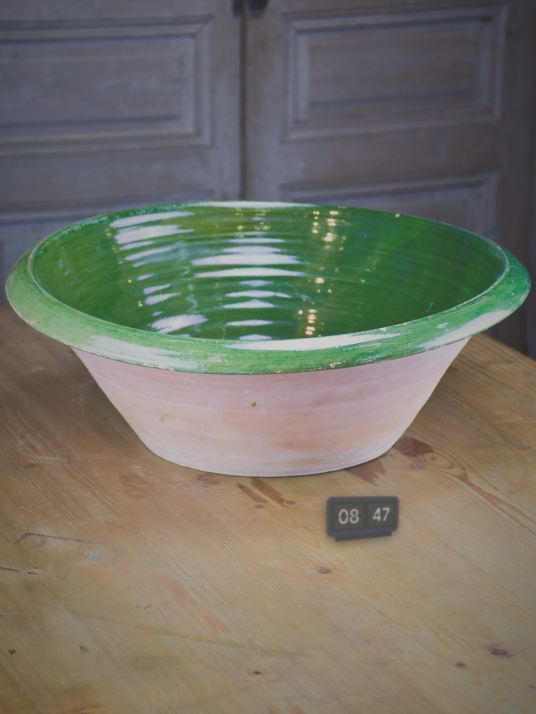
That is h=8 m=47
